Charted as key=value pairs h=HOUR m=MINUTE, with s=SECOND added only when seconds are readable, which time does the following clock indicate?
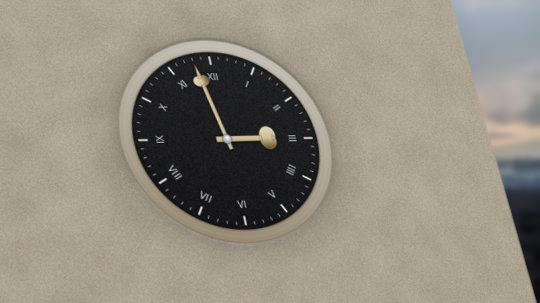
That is h=2 m=58
